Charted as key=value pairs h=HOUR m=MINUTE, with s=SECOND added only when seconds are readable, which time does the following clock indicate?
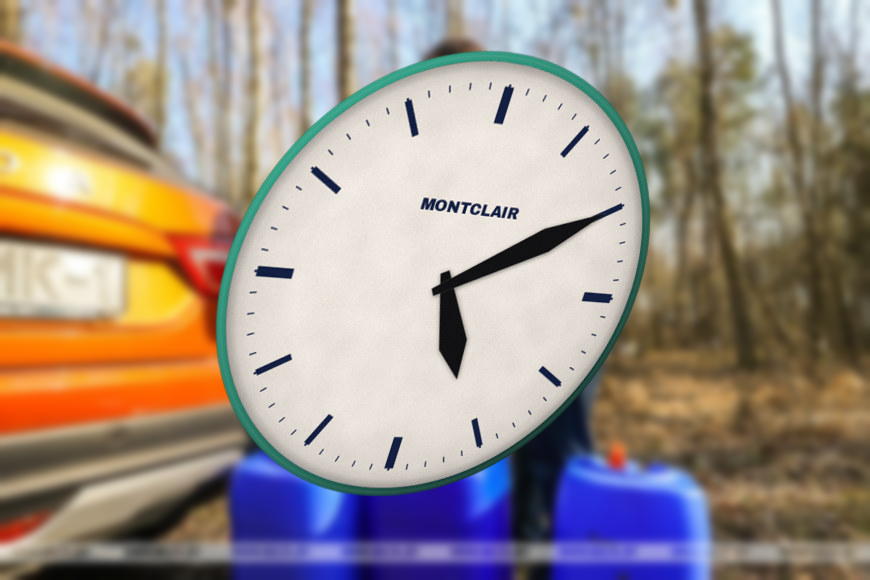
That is h=5 m=10
